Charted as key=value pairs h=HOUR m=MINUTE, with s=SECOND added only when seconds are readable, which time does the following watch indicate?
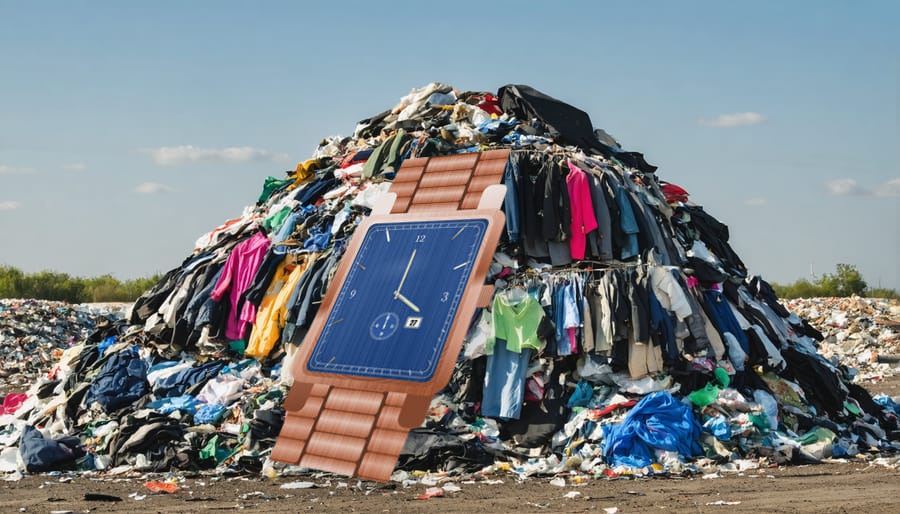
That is h=4 m=0
